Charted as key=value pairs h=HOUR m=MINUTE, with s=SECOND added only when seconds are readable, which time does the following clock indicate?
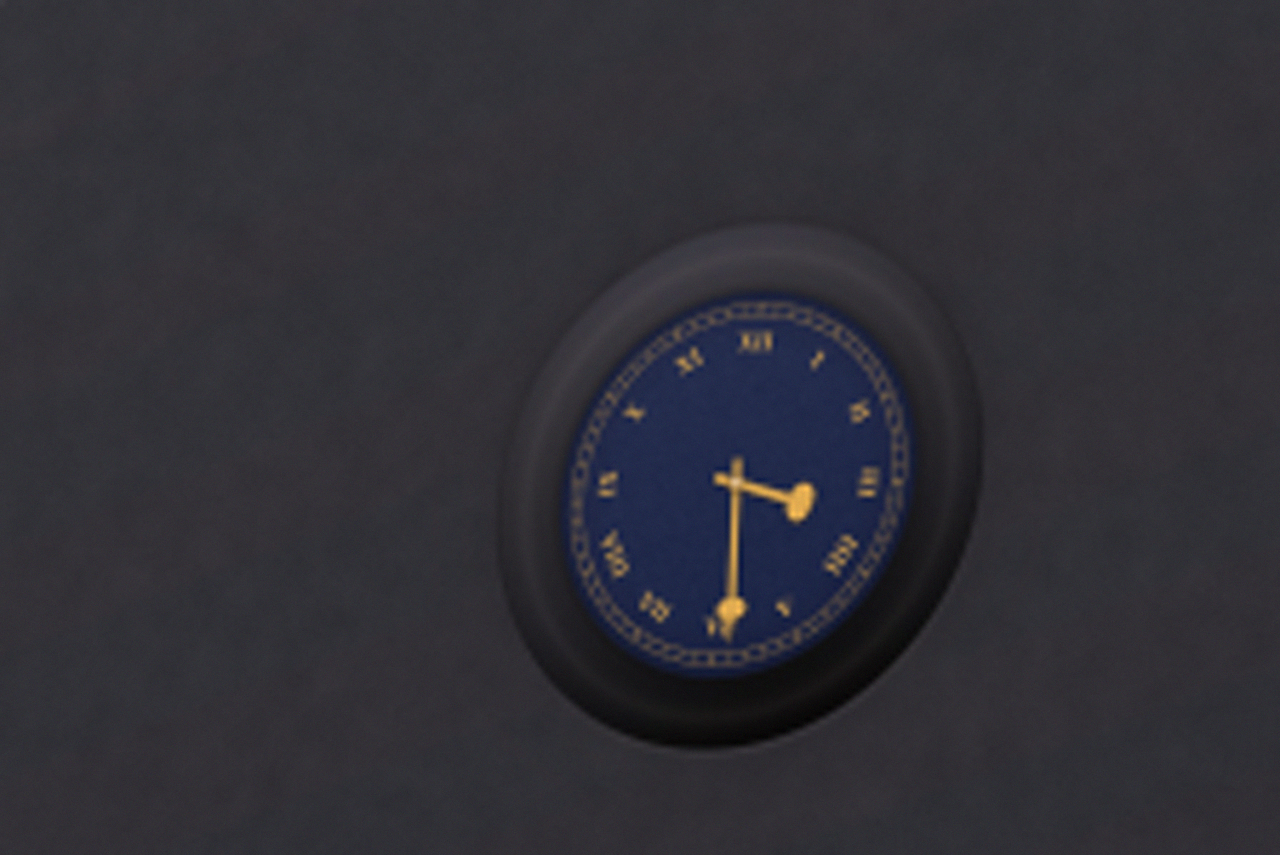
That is h=3 m=29
